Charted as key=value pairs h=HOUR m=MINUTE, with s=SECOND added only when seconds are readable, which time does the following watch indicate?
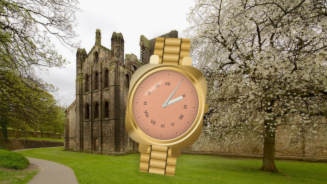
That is h=2 m=5
